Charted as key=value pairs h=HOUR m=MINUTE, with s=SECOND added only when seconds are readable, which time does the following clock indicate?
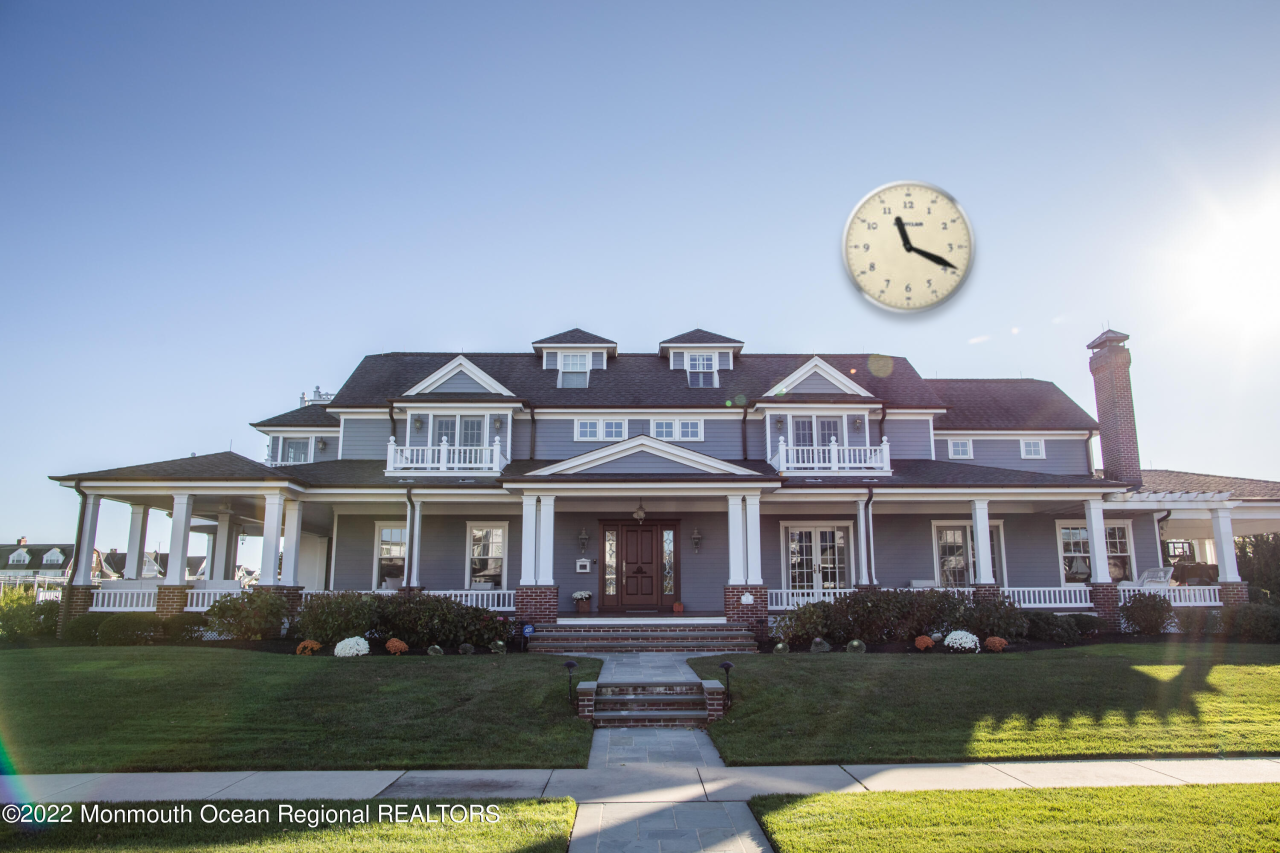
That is h=11 m=19
